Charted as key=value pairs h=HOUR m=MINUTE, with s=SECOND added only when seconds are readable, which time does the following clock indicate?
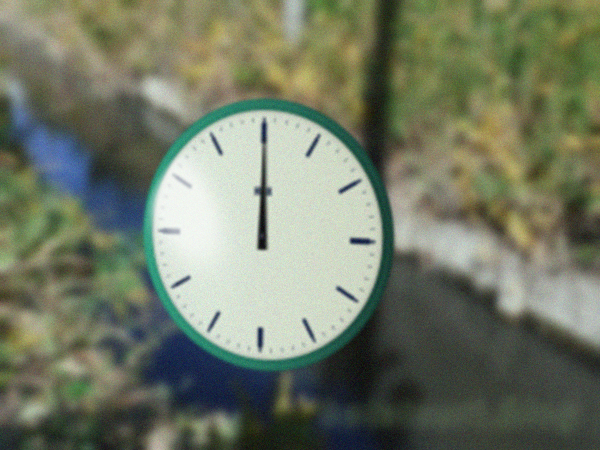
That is h=12 m=0
